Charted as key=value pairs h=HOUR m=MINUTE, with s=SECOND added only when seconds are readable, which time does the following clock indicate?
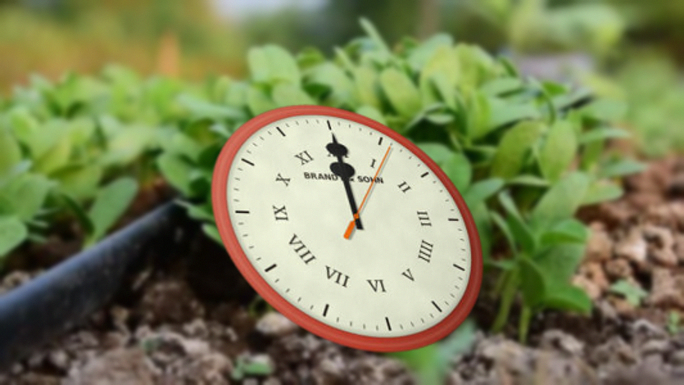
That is h=12 m=0 s=6
